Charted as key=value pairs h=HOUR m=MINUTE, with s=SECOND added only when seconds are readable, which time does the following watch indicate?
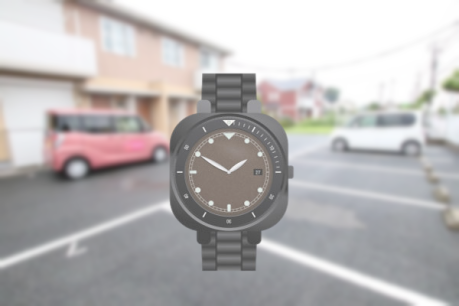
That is h=1 m=50
